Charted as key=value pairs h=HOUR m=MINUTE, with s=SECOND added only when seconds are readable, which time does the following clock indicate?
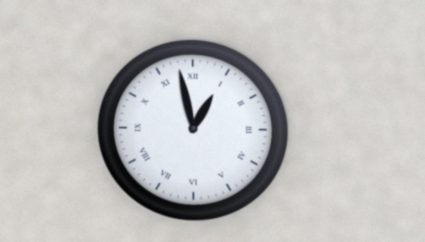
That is h=12 m=58
